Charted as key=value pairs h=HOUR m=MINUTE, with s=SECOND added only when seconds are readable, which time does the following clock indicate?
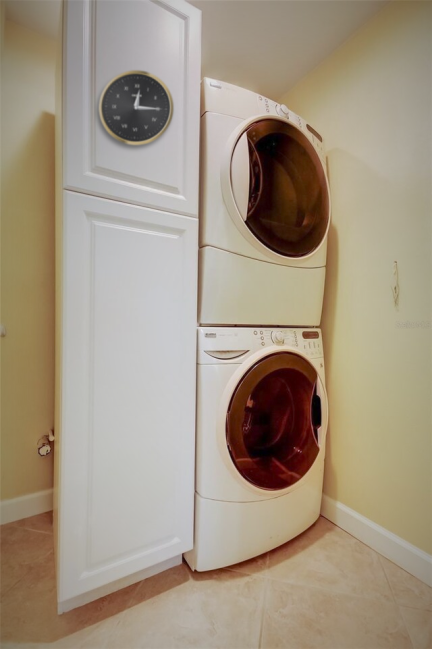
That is h=12 m=15
